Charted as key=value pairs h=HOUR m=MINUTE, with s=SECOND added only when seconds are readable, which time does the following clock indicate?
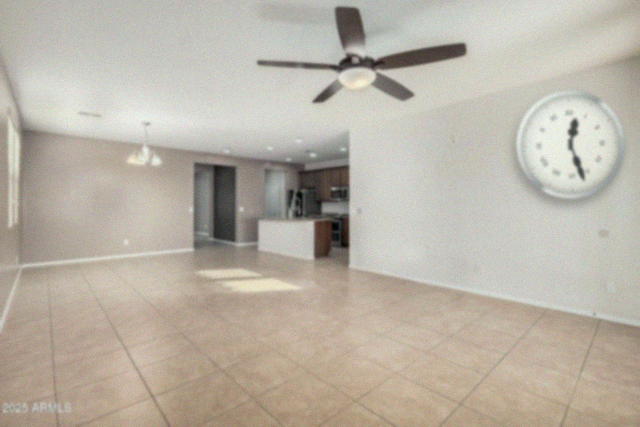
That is h=12 m=27
